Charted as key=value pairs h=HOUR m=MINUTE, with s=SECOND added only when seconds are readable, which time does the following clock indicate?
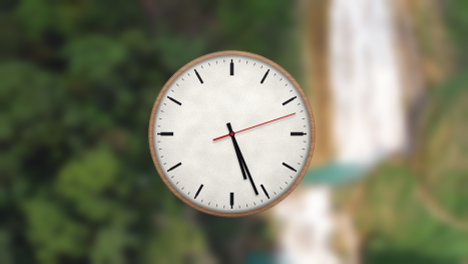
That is h=5 m=26 s=12
